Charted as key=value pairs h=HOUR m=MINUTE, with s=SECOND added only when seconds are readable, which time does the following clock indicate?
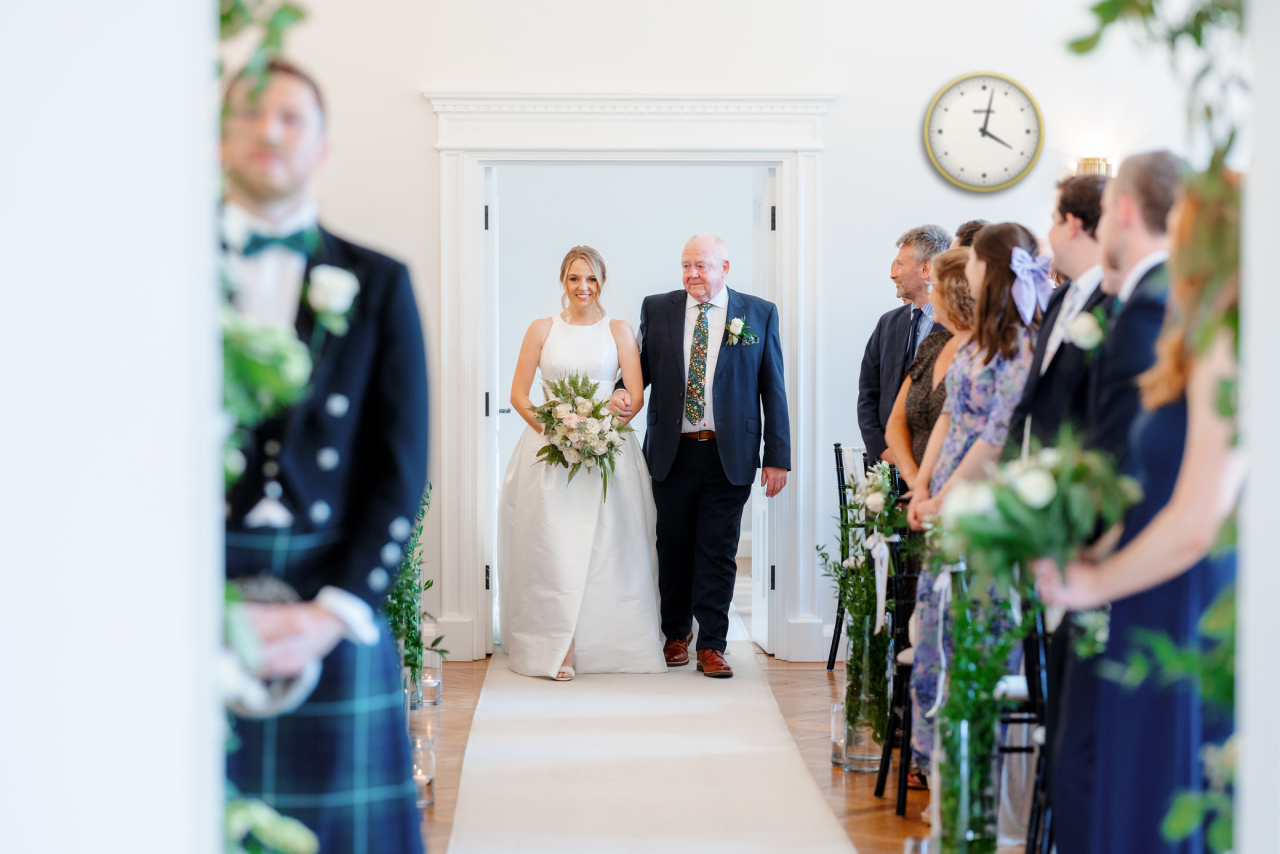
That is h=4 m=2
